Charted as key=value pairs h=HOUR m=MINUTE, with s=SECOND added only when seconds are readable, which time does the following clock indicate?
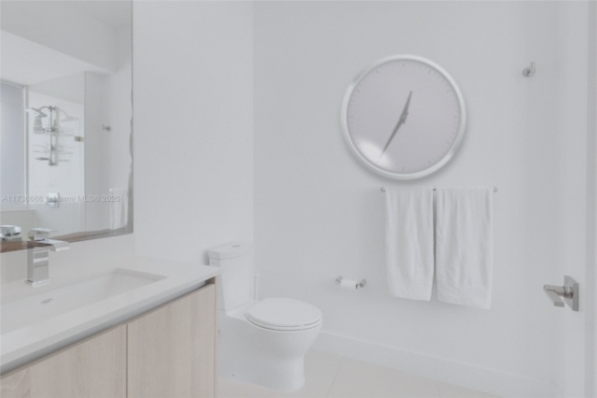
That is h=12 m=35
